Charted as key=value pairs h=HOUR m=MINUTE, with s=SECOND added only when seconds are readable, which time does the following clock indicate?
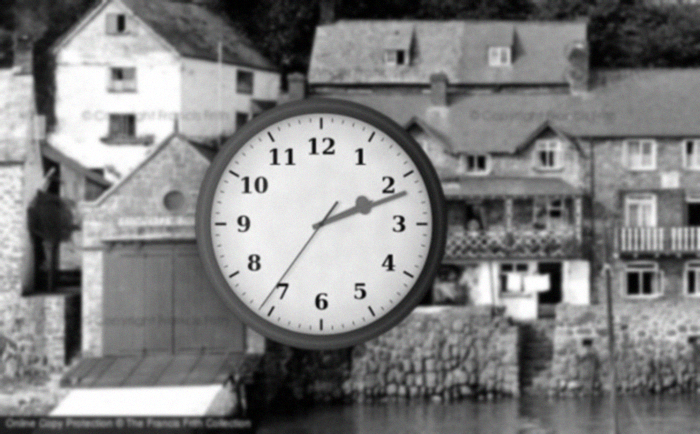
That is h=2 m=11 s=36
